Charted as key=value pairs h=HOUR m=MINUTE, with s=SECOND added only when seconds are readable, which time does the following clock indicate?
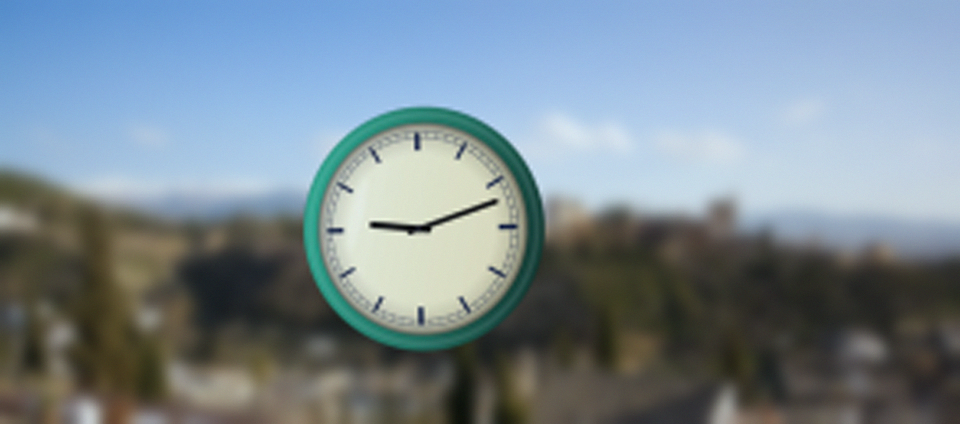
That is h=9 m=12
